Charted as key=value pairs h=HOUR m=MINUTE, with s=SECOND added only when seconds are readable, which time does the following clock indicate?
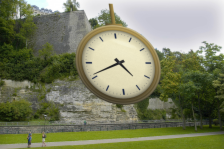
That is h=4 m=41
